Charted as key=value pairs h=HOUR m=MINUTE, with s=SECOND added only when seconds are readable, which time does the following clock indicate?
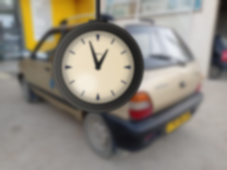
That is h=12 m=57
